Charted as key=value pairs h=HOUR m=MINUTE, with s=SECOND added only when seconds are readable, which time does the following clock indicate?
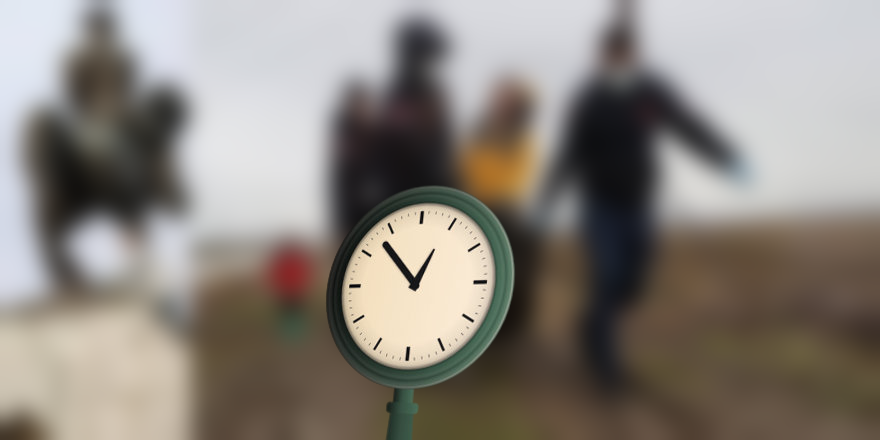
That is h=12 m=53
